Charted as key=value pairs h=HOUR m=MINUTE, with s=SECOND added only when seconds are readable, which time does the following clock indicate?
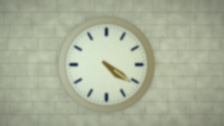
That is h=4 m=21
